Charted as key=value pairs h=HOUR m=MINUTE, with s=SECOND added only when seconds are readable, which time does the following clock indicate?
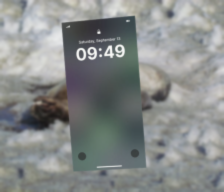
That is h=9 m=49
